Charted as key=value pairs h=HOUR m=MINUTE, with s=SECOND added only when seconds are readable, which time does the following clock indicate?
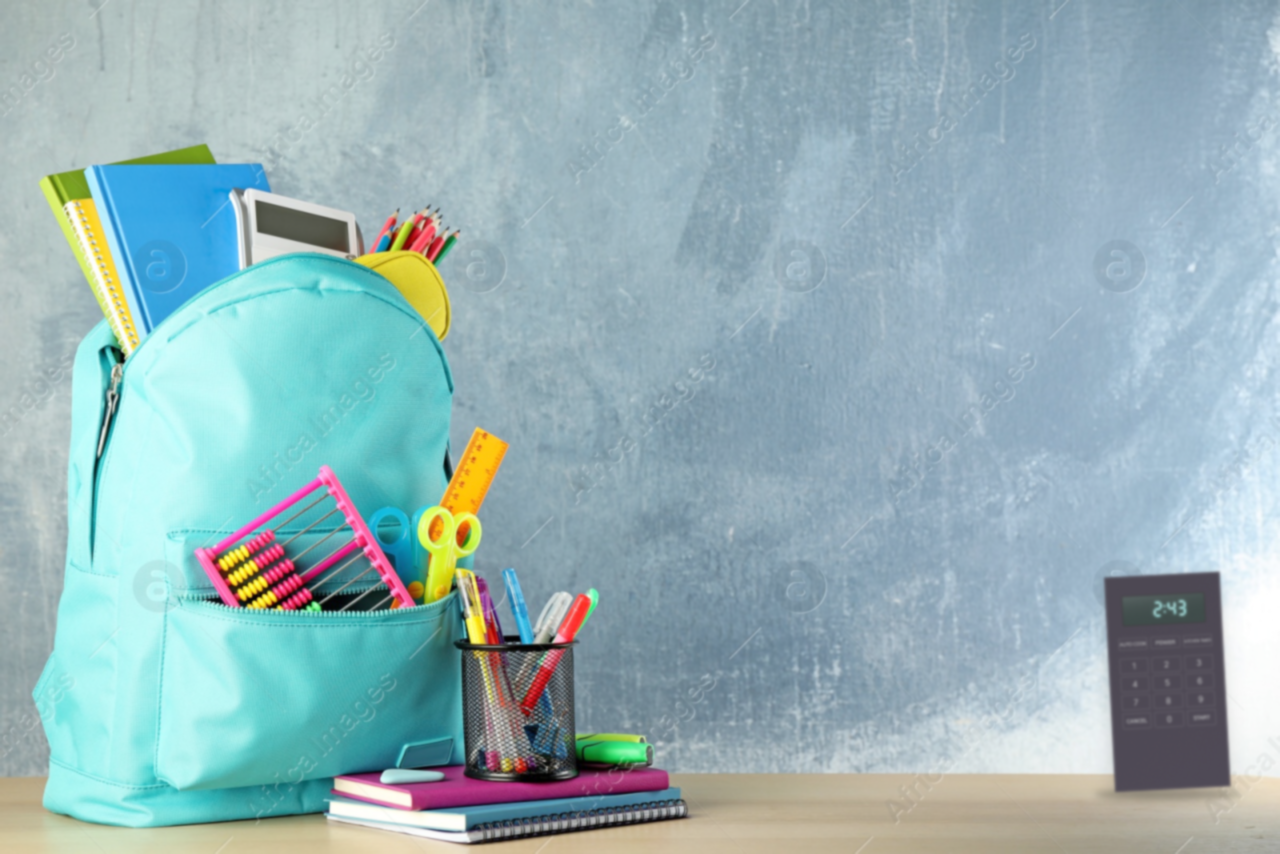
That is h=2 m=43
